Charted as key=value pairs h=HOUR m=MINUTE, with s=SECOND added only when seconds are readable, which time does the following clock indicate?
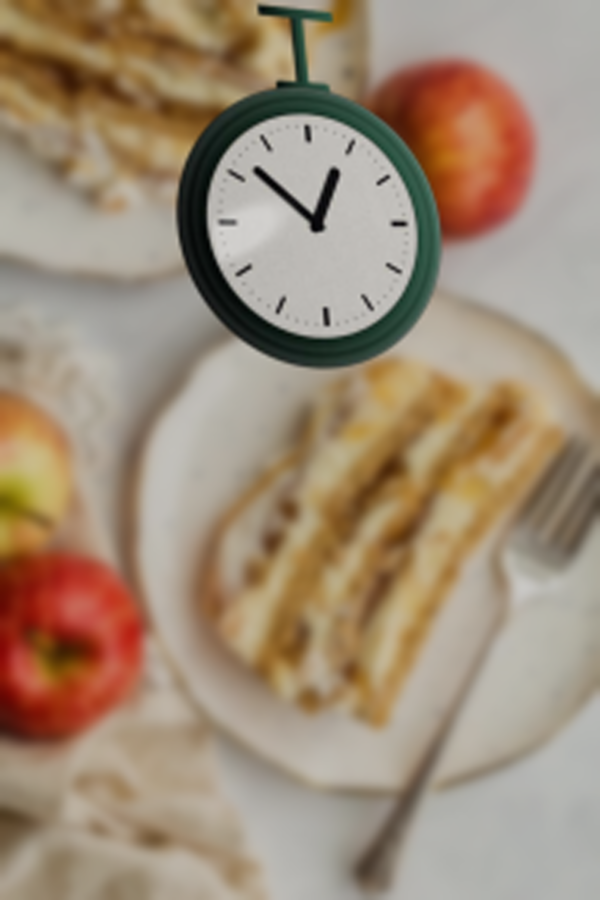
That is h=12 m=52
